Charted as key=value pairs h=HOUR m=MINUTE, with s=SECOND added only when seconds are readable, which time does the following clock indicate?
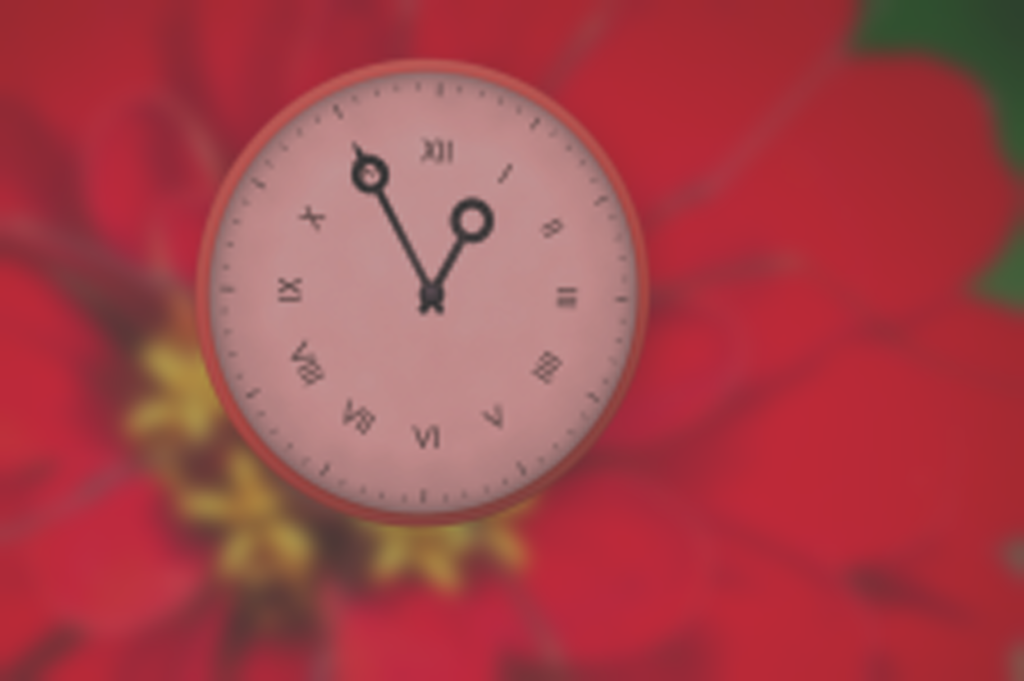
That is h=12 m=55
